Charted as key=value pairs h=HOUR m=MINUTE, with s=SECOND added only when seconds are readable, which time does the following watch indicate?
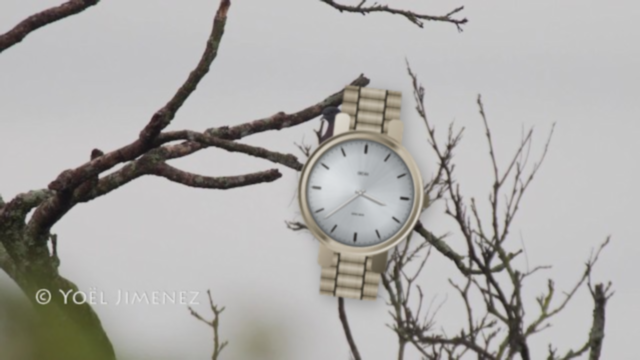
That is h=3 m=38
